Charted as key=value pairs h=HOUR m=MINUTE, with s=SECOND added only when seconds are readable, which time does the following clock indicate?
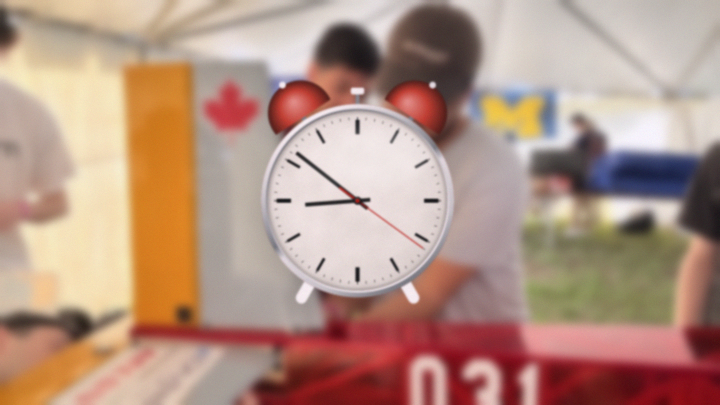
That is h=8 m=51 s=21
